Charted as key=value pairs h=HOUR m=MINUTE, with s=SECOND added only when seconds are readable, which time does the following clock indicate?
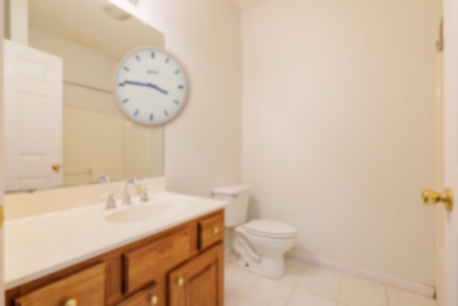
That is h=3 m=46
